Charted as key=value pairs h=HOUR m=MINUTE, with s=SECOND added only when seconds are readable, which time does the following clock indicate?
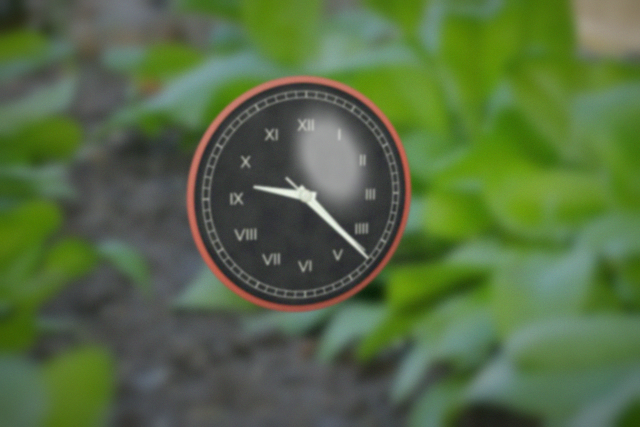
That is h=9 m=22 s=22
